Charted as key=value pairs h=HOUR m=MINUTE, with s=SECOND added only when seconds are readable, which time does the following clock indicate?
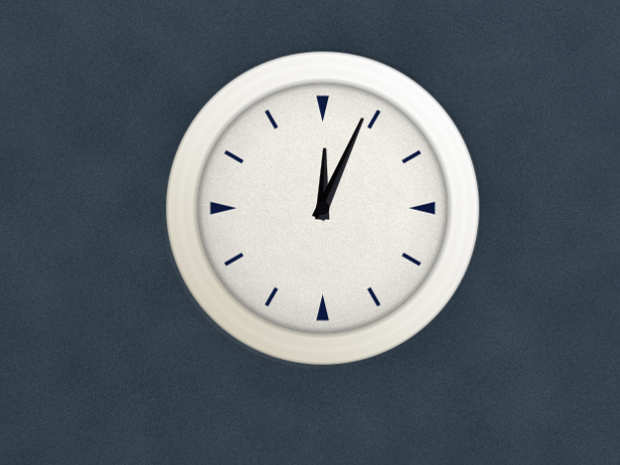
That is h=12 m=4
